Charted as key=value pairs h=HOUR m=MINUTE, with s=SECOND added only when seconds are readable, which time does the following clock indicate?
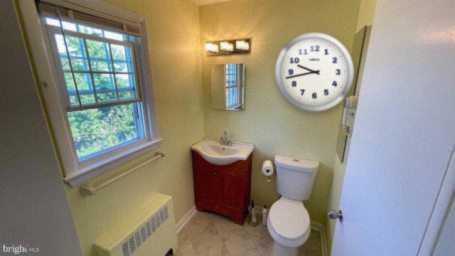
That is h=9 m=43
